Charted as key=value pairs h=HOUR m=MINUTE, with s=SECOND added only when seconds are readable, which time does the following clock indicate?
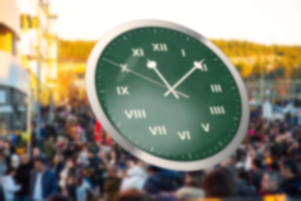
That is h=11 m=8 s=50
